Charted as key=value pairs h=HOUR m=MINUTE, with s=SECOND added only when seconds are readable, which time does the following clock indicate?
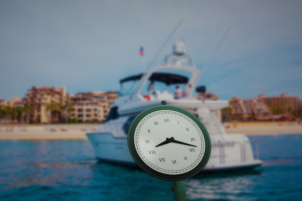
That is h=8 m=18
